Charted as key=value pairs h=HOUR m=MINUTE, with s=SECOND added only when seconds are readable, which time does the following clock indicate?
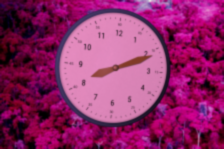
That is h=8 m=11
